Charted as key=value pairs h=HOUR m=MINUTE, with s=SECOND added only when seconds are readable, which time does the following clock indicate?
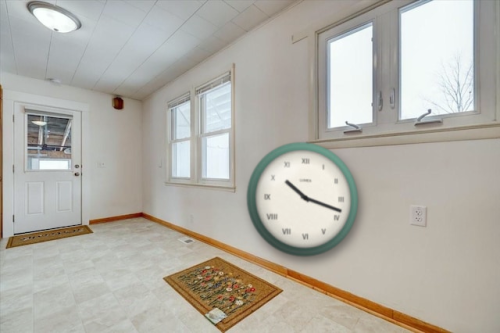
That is h=10 m=18
